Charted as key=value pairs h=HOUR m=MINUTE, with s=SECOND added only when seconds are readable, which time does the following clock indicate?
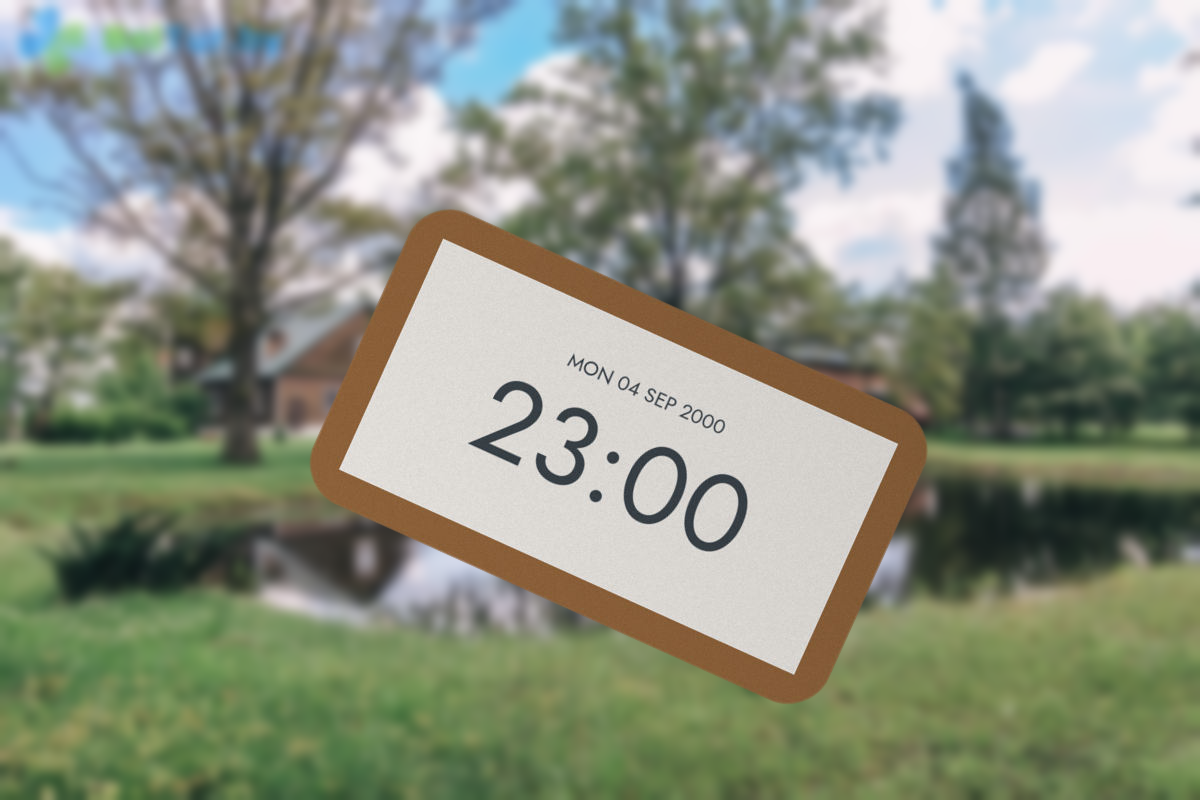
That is h=23 m=0
